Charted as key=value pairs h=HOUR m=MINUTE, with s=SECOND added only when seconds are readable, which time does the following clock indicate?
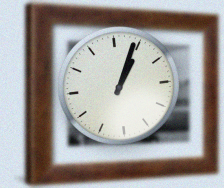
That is h=1 m=4
